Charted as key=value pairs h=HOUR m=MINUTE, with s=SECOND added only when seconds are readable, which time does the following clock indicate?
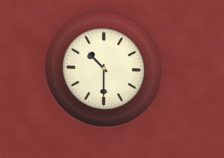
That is h=10 m=30
